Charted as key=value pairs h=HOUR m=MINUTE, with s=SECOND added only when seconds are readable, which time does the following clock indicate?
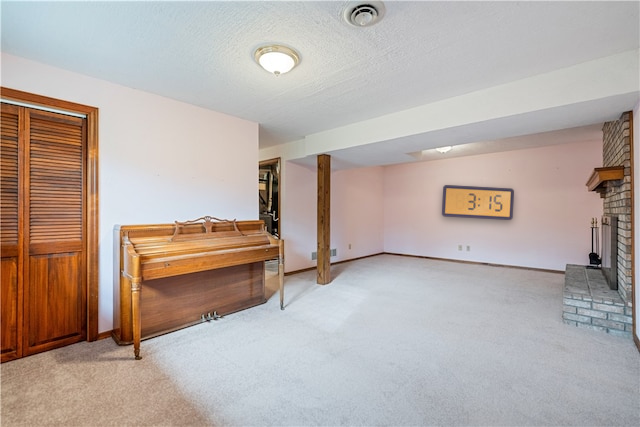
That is h=3 m=15
